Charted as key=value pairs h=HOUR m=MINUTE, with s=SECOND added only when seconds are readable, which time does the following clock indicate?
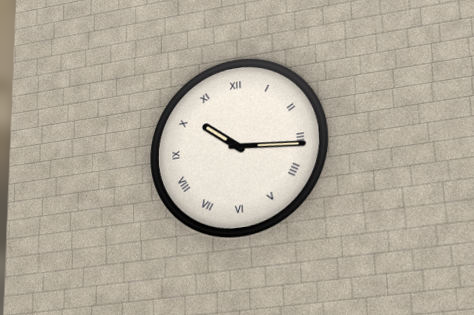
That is h=10 m=16
